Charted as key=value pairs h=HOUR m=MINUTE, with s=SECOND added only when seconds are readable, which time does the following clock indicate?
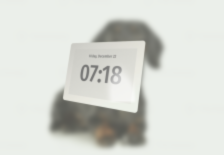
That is h=7 m=18
